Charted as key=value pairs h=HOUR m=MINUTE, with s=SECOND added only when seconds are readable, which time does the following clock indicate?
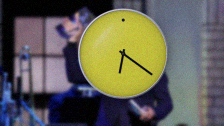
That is h=6 m=21
